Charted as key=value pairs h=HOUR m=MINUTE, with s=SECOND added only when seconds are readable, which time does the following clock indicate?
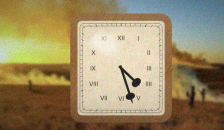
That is h=4 m=27
